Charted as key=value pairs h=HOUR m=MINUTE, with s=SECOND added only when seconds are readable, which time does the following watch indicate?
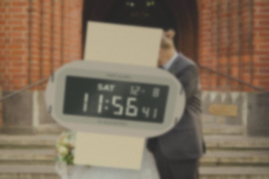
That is h=11 m=56
